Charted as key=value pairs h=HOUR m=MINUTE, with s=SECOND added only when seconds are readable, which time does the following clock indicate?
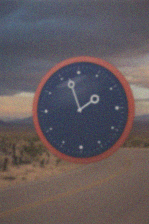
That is h=1 m=57
